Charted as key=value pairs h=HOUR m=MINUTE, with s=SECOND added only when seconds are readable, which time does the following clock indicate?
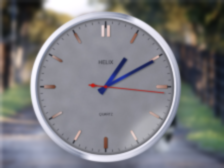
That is h=1 m=10 s=16
